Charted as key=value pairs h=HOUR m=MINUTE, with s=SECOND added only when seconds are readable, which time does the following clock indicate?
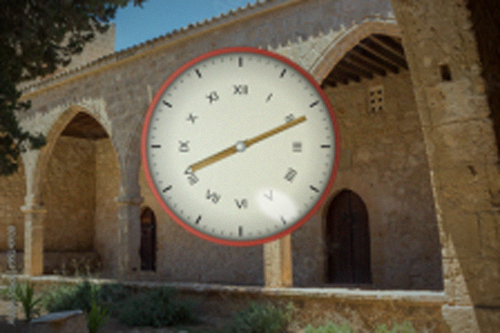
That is h=8 m=11
